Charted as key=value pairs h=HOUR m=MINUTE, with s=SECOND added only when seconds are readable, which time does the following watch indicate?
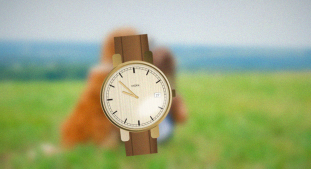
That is h=9 m=53
